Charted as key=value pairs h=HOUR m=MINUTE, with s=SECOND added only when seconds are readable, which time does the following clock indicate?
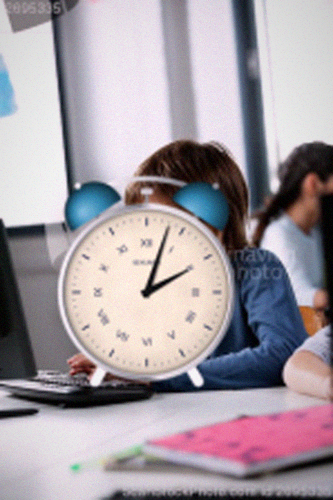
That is h=2 m=3
